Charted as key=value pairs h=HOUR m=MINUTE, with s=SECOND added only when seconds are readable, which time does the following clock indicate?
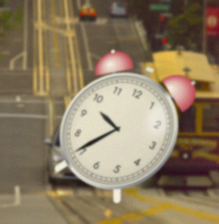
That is h=9 m=36
